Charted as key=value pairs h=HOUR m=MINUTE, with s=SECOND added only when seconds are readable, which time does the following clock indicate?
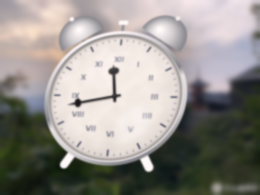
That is h=11 m=43
